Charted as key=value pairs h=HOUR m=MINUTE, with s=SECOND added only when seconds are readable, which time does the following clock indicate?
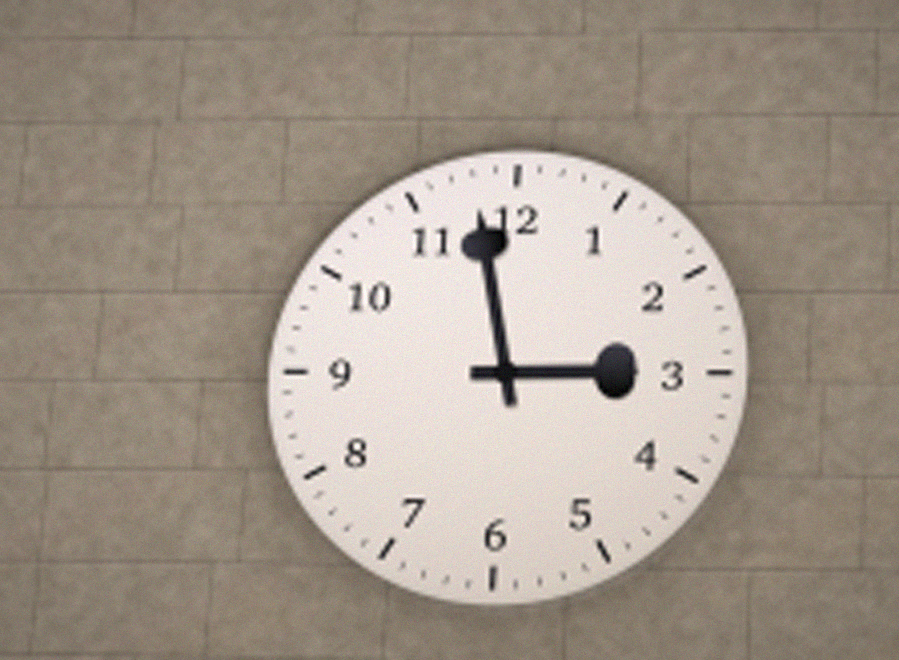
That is h=2 m=58
